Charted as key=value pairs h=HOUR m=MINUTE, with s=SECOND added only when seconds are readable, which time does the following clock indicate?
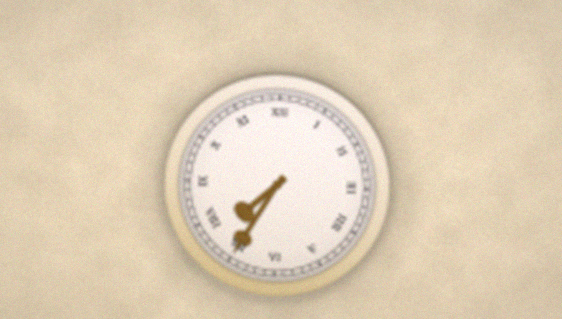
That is h=7 m=35
